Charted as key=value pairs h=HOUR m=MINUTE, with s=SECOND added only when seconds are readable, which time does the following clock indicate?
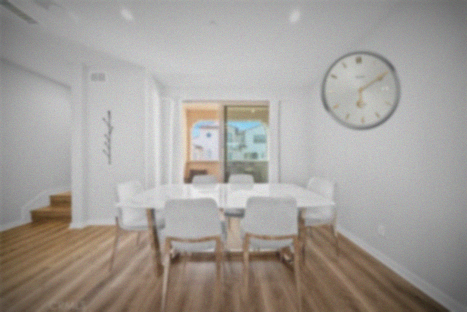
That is h=6 m=10
